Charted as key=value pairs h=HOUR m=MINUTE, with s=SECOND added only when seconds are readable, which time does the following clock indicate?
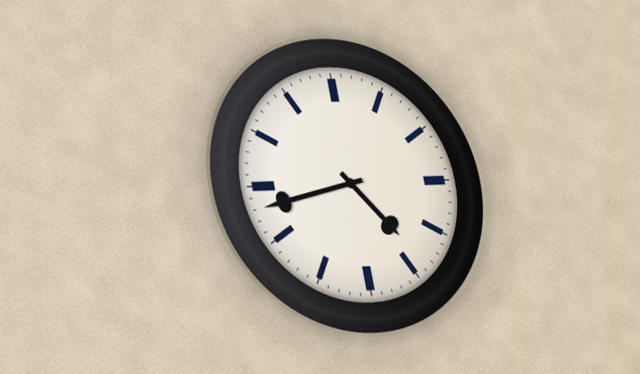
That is h=4 m=43
